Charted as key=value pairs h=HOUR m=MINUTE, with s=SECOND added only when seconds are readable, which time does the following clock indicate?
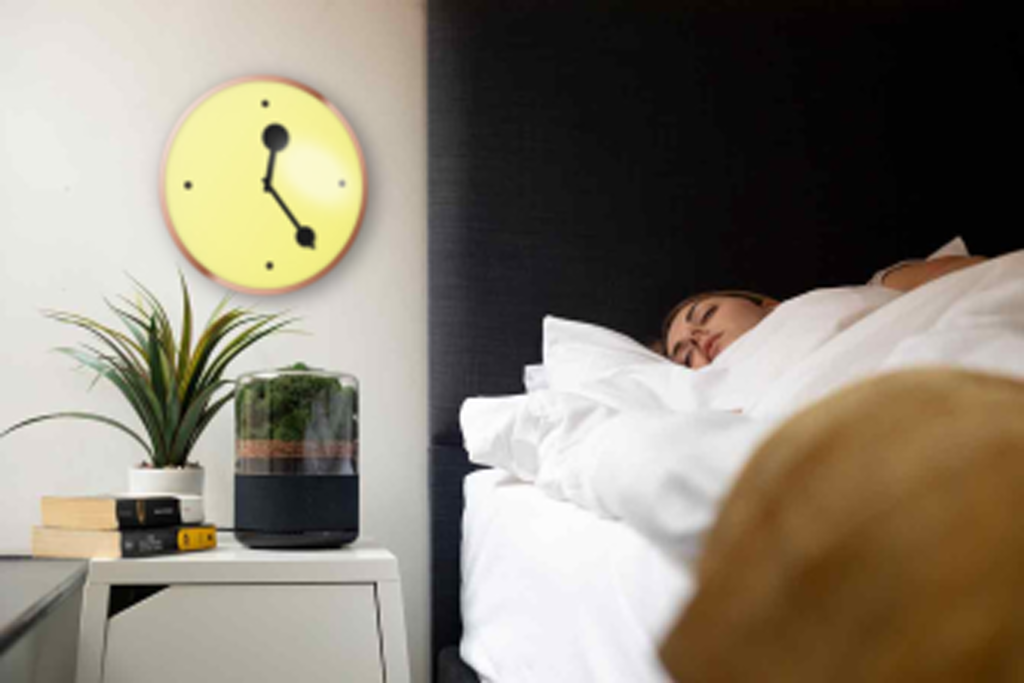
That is h=12 m=24
